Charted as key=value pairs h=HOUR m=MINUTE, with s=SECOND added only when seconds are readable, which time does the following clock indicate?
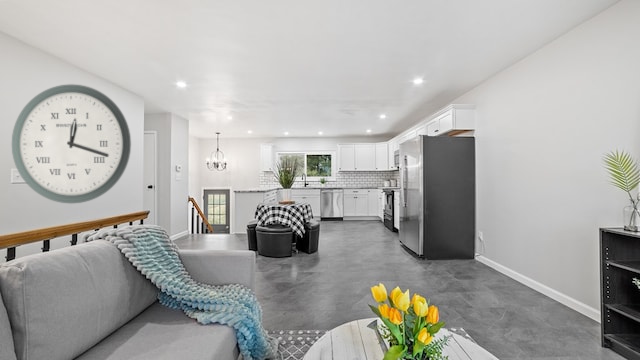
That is h=12 m=18
